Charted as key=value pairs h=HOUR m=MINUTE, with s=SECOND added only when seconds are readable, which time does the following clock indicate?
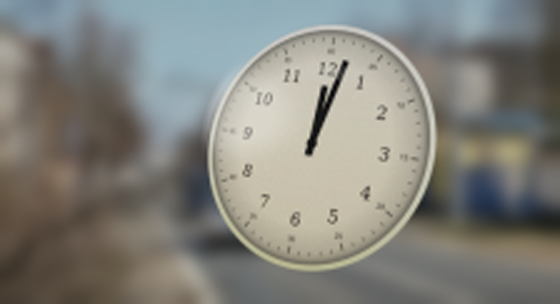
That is h=12 m=2
